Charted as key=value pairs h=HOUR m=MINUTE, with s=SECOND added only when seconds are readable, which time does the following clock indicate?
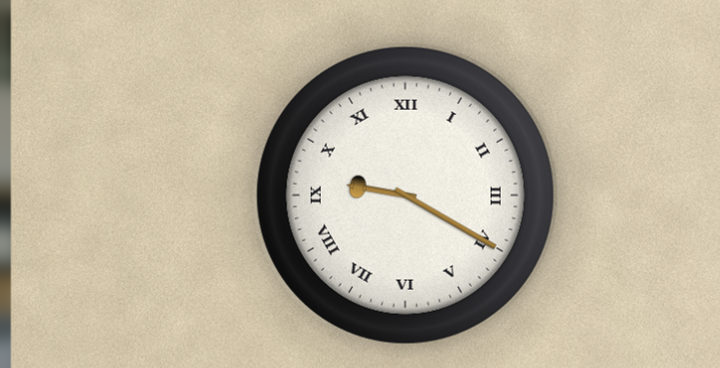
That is h=9 m=20
